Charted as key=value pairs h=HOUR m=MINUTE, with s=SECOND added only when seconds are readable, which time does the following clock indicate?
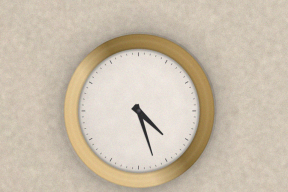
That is h=4 m=27
